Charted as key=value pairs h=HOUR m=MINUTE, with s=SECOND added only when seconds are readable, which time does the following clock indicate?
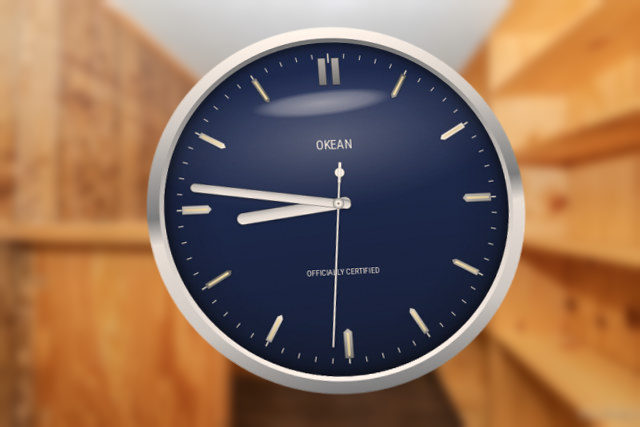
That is h=8 m=46 s=31
